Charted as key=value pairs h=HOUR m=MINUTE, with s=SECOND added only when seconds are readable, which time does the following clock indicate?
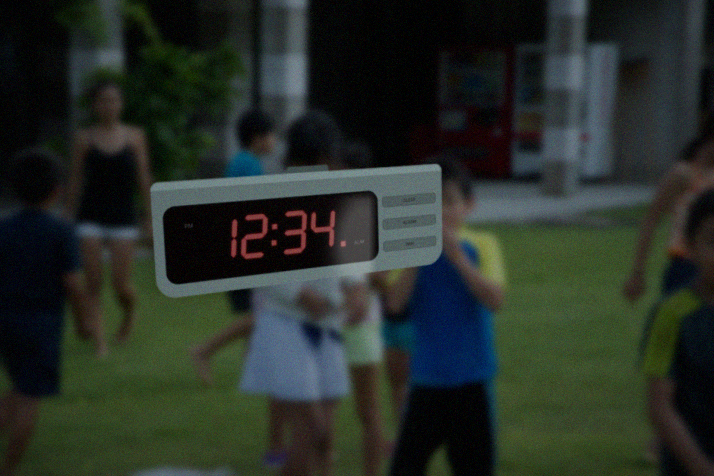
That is h=12 m=34
